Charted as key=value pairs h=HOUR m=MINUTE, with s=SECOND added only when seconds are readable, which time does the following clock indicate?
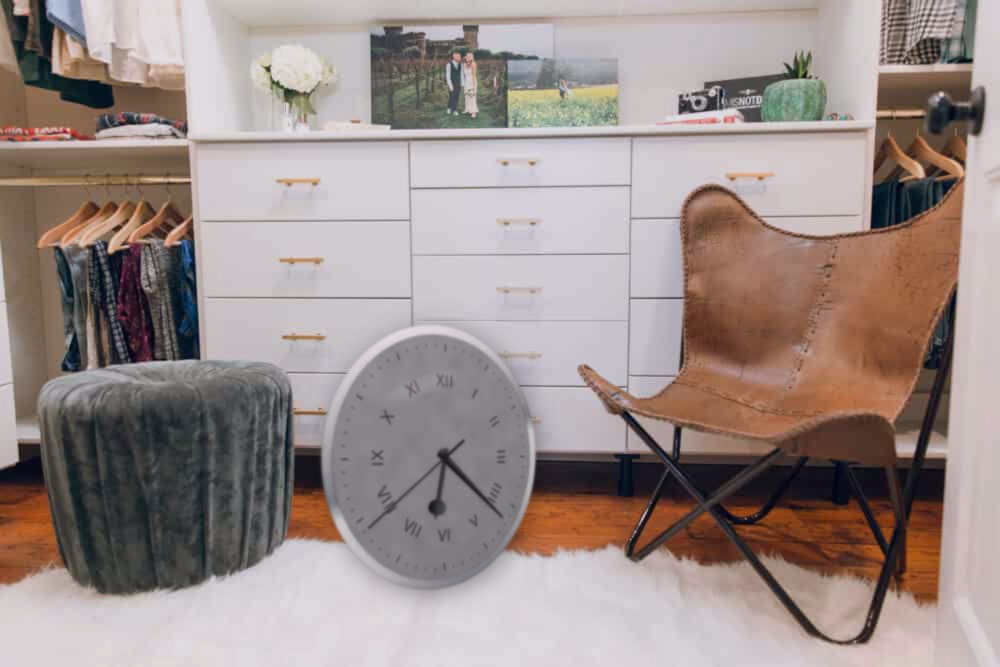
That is h=6 m=21 s=39
